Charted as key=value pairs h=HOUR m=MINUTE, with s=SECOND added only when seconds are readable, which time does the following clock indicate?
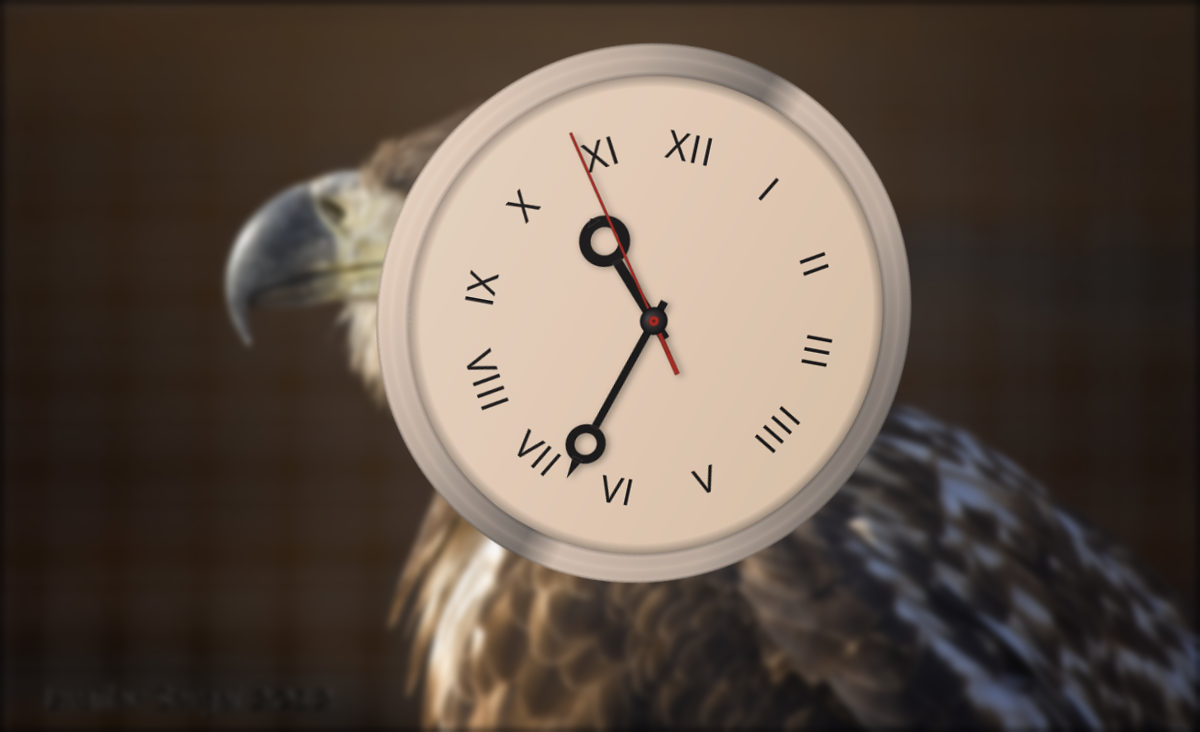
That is h=10 m=32 s=54
